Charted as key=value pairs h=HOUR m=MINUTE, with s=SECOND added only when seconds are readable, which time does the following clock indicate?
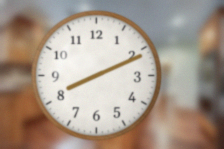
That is h=8 m=11
